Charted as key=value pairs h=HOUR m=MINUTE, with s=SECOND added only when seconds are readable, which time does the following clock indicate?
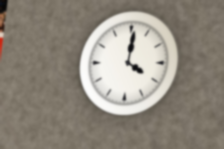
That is h=4 m=1
